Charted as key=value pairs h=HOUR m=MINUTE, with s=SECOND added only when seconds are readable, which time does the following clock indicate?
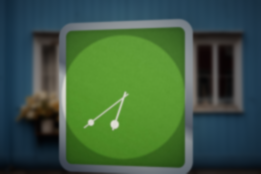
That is h=6 m=39
